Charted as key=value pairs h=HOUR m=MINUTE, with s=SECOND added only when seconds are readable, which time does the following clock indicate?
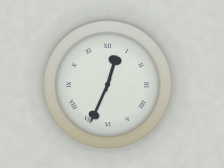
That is h=12 m=34
